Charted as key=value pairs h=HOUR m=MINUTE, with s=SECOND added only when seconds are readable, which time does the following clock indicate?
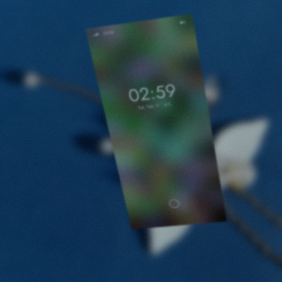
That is h=2 m=59
